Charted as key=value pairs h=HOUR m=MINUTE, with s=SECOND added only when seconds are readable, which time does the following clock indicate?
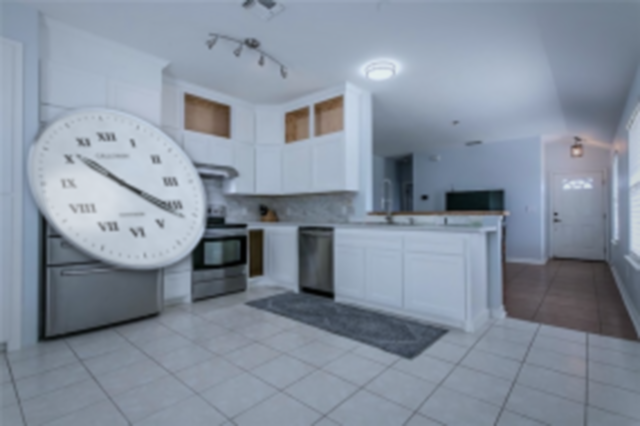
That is h=10 m=21
